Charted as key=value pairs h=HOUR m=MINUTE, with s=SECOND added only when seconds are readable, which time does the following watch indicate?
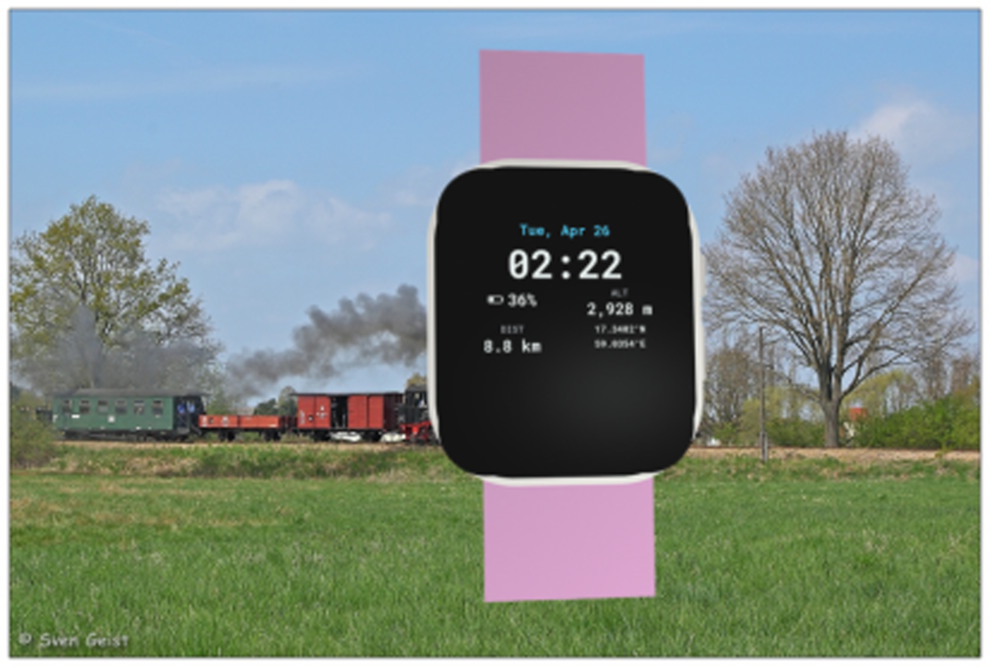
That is h=2 m=22
